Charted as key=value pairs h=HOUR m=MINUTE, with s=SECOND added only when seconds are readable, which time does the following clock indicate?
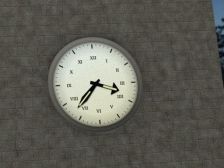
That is h=3 m=37
